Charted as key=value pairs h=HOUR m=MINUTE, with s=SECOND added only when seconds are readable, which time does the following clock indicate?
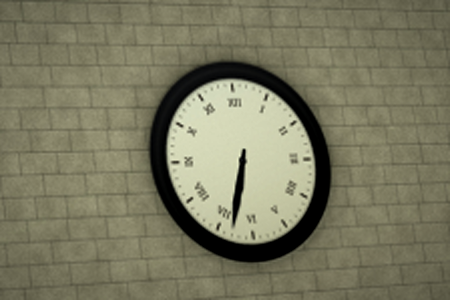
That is h=6 m=33
